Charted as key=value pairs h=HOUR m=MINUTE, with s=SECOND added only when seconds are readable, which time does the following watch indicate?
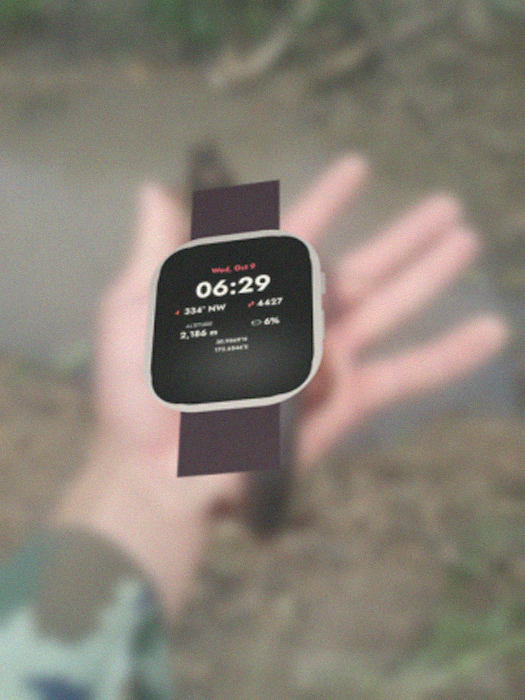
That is h=6 m=29
